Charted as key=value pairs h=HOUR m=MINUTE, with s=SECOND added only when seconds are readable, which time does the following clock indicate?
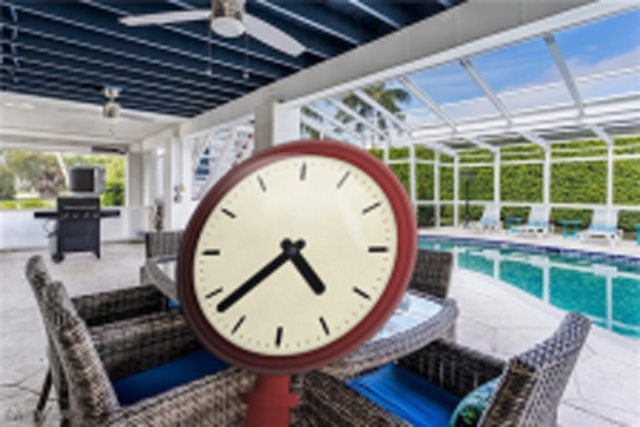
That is h=4 m=38
